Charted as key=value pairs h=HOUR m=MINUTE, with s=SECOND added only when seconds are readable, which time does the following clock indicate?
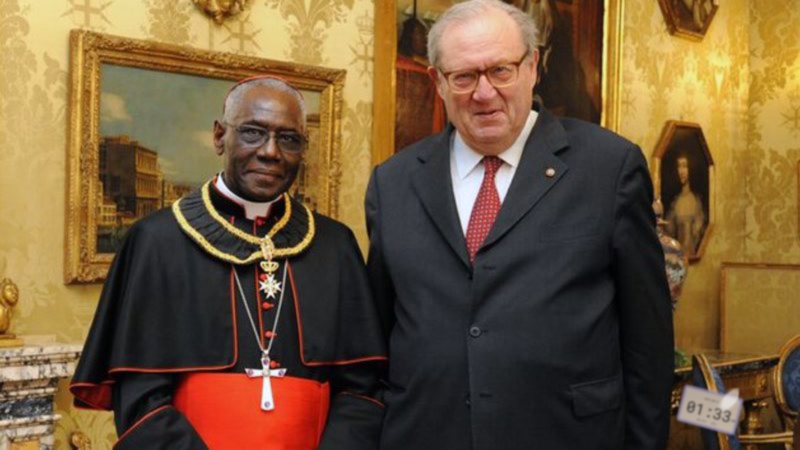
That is h=1 m=33
